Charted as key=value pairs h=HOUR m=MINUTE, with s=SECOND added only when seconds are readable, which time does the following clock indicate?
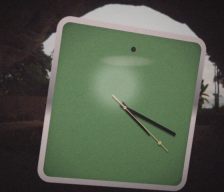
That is h=4 m=18 s=21
